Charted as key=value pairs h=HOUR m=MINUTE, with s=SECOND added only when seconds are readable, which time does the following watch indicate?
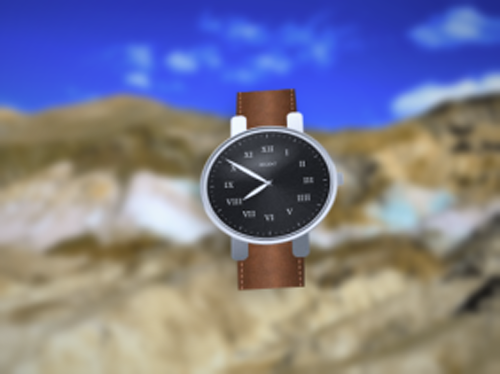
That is h=7 m=51
